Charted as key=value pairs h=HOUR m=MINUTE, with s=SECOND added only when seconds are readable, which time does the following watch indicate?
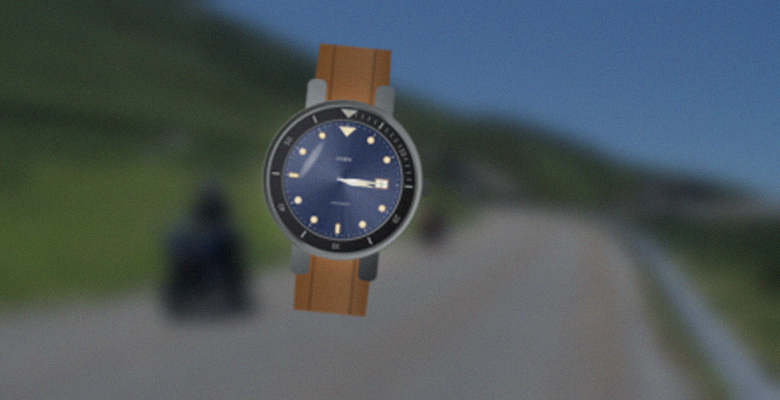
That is h=3 m=15
